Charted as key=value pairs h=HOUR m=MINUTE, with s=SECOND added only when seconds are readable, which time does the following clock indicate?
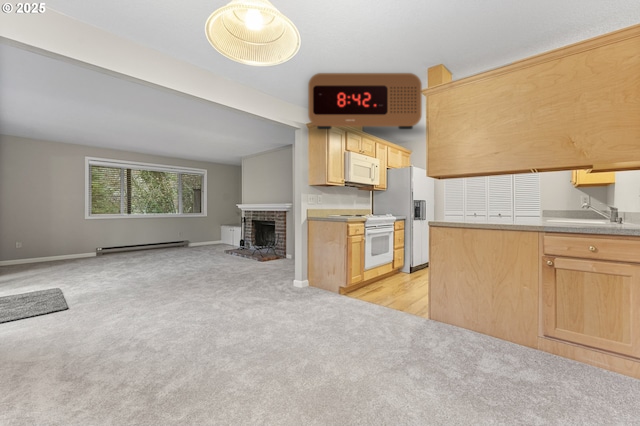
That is h=8 m=42
